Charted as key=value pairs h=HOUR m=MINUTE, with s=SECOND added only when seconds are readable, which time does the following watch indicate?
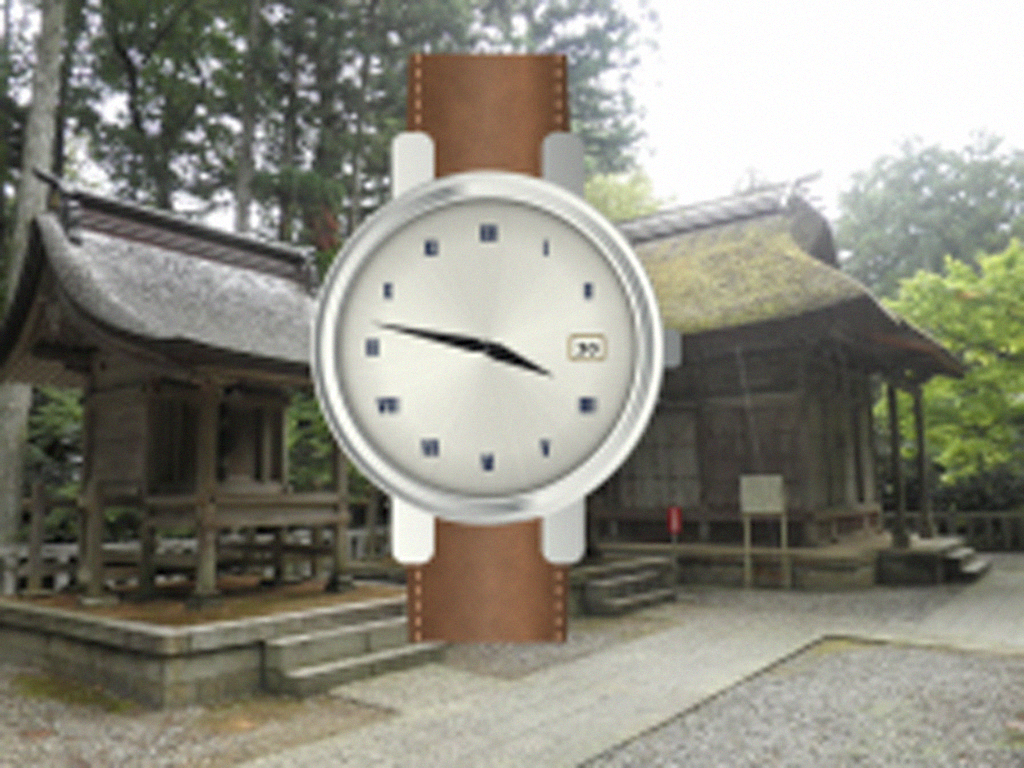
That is h=3 m=47
